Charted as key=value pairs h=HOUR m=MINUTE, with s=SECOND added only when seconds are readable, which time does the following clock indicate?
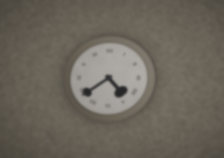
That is h=4 m=39
